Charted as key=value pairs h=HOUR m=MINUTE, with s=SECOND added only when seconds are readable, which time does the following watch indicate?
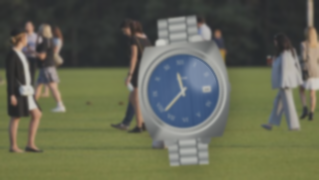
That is h=11 m=38
